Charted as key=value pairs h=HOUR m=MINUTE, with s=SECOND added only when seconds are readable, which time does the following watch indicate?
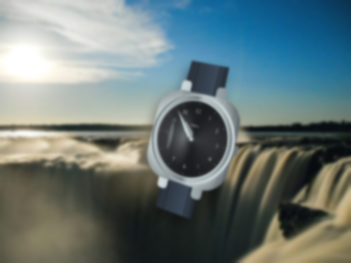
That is h=10 m=53
